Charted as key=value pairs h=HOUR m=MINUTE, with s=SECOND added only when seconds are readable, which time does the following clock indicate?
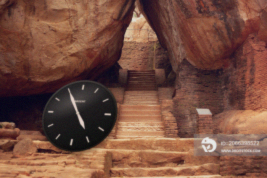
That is h=4 m=55
